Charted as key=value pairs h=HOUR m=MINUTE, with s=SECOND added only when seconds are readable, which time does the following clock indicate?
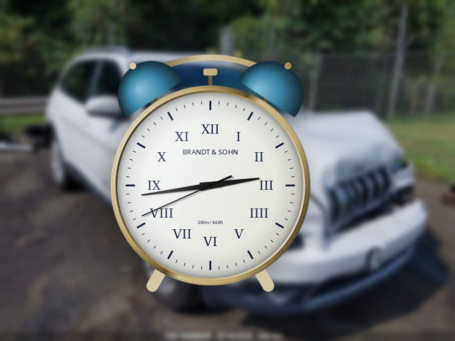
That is h=2 m=43 s=41
